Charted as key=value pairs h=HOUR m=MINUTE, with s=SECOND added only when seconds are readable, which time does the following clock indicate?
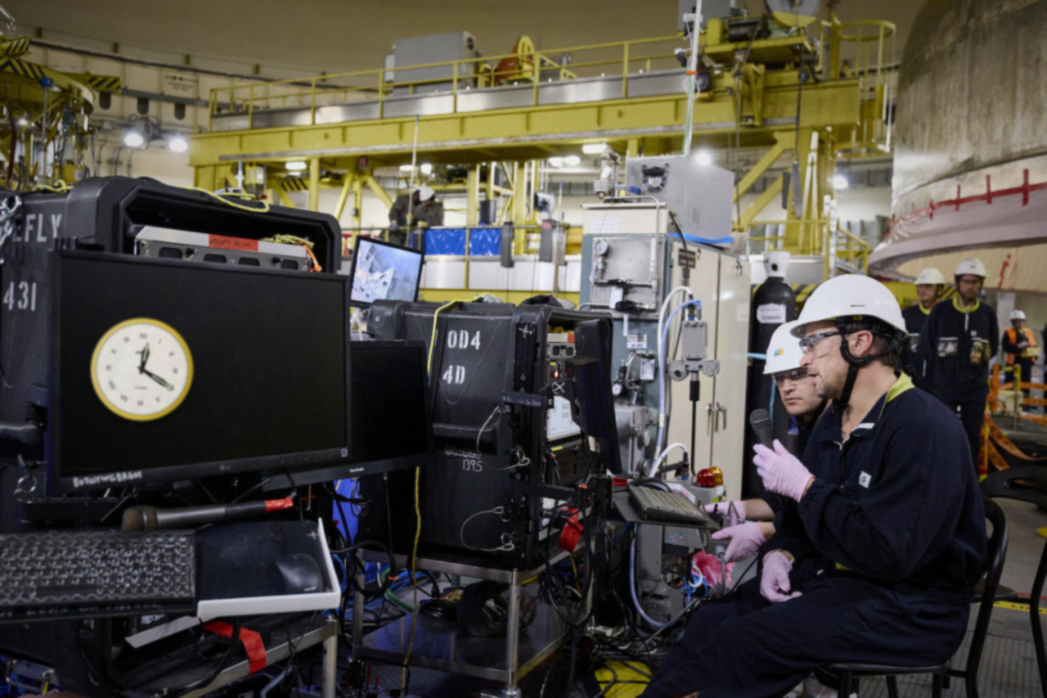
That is h=12 m=20
